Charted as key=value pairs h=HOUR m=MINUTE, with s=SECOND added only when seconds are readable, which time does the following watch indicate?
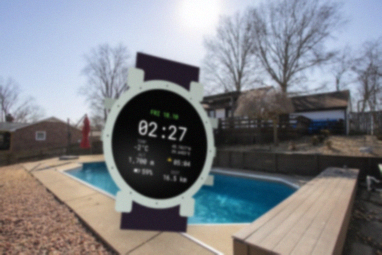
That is h=2 m=27
